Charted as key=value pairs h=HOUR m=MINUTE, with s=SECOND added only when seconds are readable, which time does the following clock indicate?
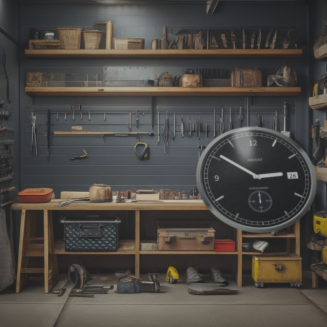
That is h=2 m=51
